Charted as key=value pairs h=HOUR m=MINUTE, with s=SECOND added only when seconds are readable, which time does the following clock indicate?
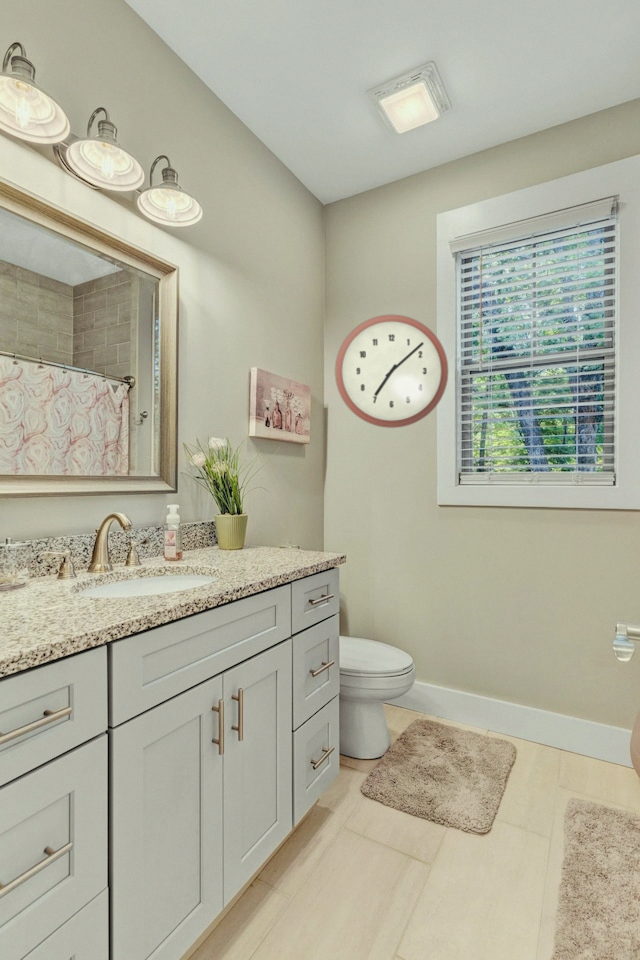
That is h=7 m=8
